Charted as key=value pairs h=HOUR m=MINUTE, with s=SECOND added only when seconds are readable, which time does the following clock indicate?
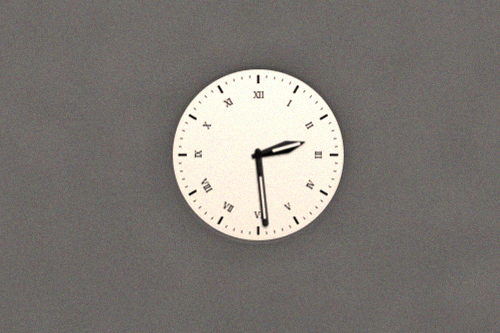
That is h=2 m=29
